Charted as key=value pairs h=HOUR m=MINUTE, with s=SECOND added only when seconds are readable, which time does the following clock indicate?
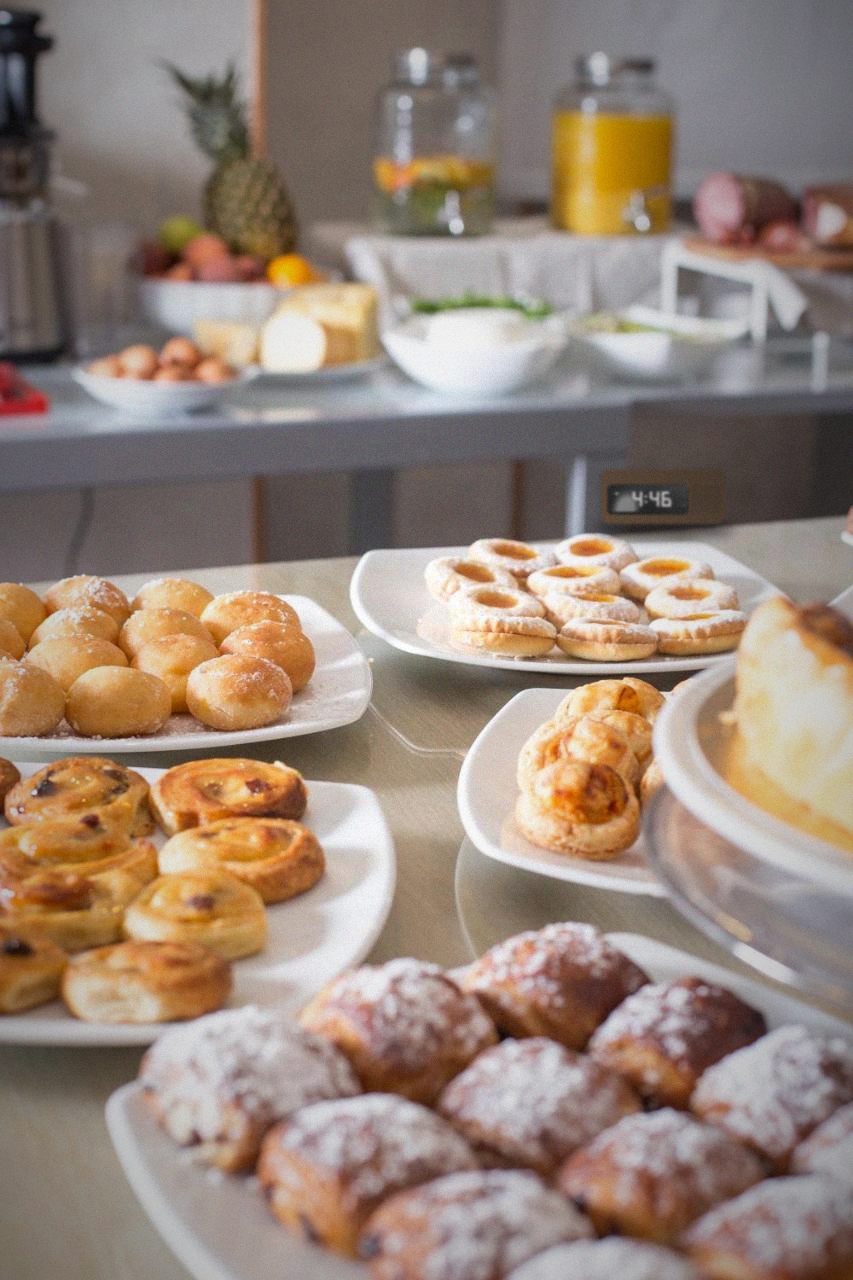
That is h=4 m=46
